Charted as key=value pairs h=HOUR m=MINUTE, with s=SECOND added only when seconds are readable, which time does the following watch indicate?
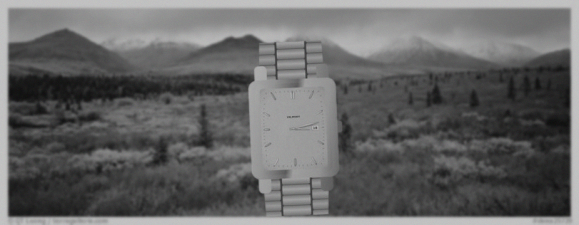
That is h=3 m=13
